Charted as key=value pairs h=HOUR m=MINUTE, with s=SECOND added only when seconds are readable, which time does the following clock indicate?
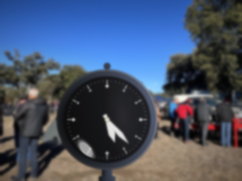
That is h=5 m=23
